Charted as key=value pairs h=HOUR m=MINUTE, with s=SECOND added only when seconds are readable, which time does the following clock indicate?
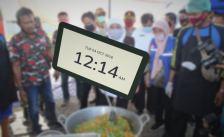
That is h=12 m=14
